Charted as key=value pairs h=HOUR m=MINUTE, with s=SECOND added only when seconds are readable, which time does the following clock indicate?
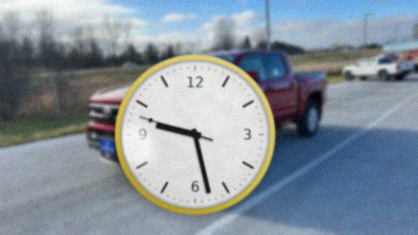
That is h=9 m=27 s=48
